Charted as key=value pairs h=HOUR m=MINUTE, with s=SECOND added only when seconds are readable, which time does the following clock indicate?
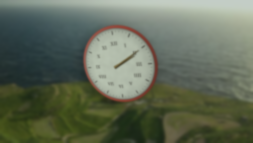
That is h=2 m=10
